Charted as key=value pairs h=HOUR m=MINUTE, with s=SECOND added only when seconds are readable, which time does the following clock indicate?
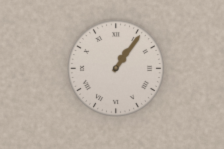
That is h=1 m=6
